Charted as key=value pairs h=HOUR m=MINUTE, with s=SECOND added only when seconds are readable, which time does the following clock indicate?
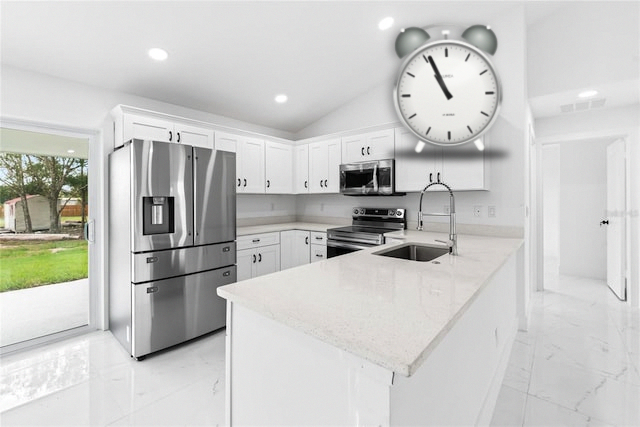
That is h=10 m=56
